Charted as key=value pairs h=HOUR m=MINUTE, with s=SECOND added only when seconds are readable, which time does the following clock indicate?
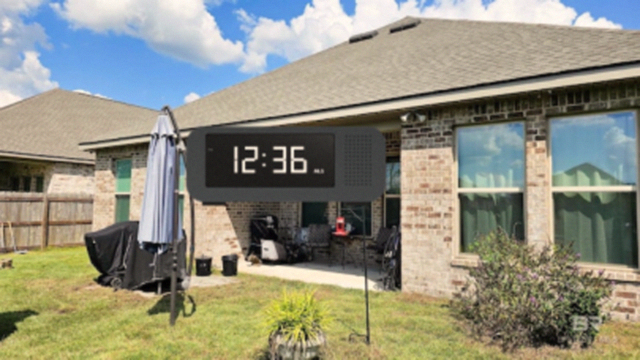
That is h=12 m=36
